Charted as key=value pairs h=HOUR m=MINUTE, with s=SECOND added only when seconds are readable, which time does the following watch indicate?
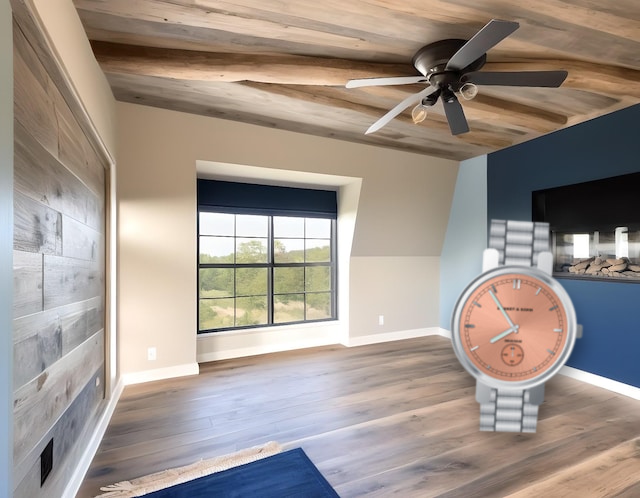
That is h=7 m=54
